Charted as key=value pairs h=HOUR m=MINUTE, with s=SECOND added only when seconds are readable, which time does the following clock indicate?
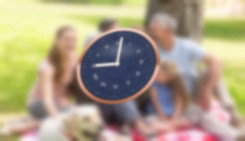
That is h=9 m=1
